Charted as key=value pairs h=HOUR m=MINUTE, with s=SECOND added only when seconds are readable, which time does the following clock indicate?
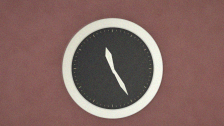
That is h=11 m=25
